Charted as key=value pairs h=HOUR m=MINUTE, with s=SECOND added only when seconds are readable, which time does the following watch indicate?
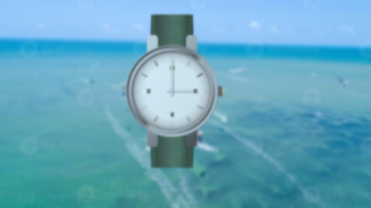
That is h=3 m=0
